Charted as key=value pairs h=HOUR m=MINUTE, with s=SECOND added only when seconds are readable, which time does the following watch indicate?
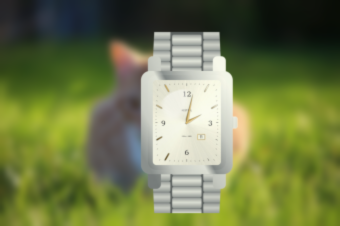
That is h=2 m=2
